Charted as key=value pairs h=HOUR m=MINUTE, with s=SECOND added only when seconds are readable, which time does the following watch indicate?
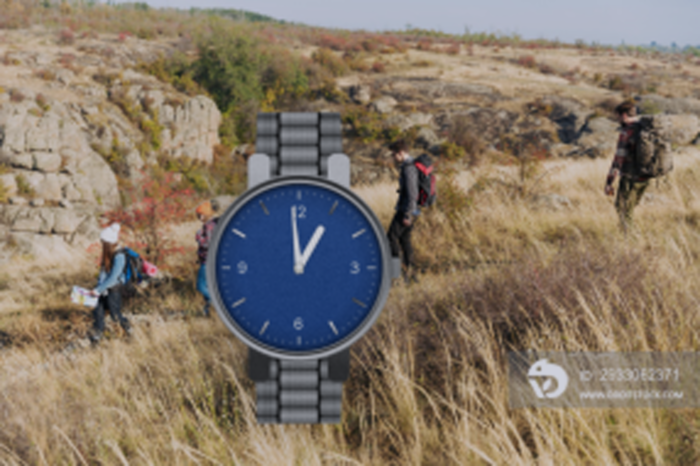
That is h=12 m=59
